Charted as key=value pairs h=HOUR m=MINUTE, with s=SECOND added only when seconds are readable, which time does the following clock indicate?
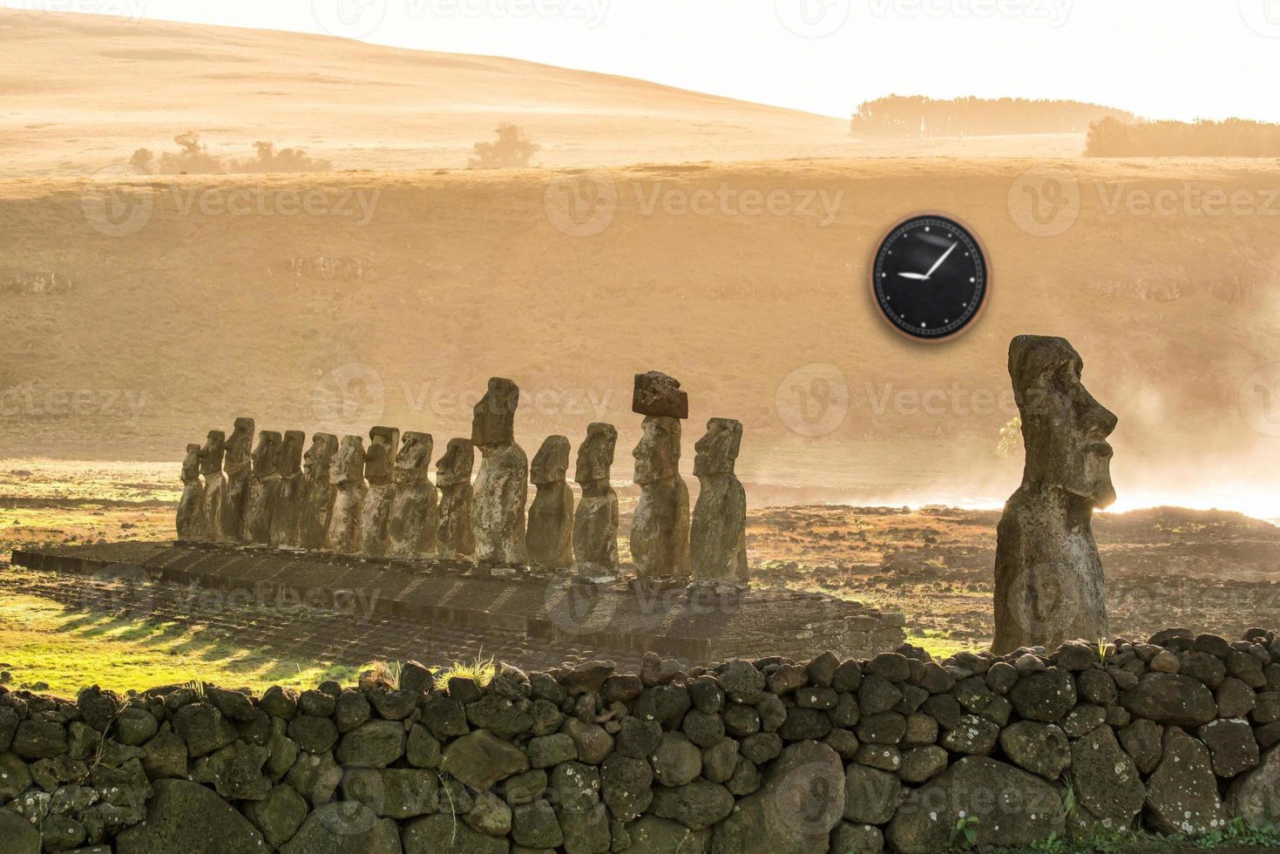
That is h=9 m=7
